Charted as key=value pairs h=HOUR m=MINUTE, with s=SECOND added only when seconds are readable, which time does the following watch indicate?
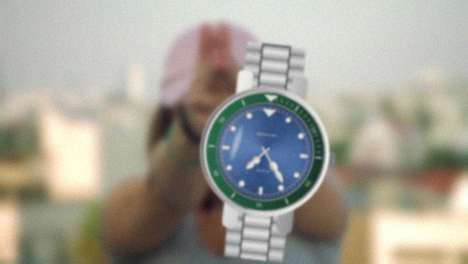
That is h=7 m=24
